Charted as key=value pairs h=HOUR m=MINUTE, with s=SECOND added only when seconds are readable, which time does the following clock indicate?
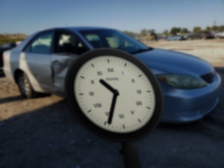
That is h=10 m=34
